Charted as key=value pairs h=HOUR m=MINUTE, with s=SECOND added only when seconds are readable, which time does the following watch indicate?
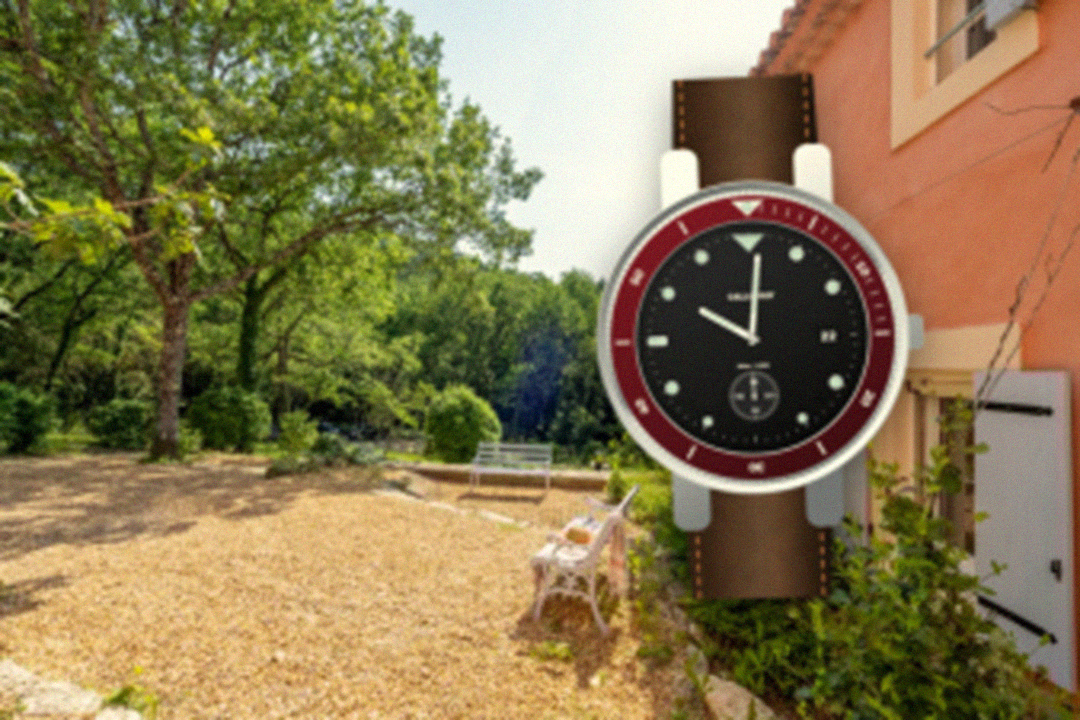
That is h=10 m=1
